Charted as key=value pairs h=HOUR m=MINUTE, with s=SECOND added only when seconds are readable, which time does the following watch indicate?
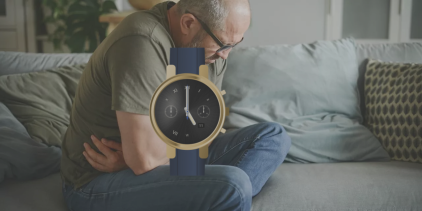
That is h=5 m=0
